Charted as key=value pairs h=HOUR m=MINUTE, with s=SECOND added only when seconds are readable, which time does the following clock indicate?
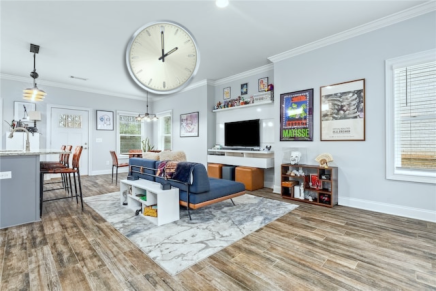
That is h=2 m=0
